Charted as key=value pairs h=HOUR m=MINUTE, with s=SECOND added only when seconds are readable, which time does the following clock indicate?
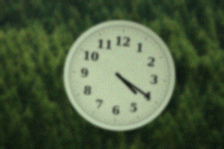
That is h=4 m=20
